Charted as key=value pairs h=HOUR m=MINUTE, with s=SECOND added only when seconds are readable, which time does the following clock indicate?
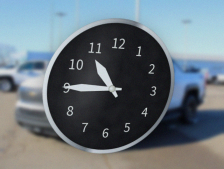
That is h=10 m=45
